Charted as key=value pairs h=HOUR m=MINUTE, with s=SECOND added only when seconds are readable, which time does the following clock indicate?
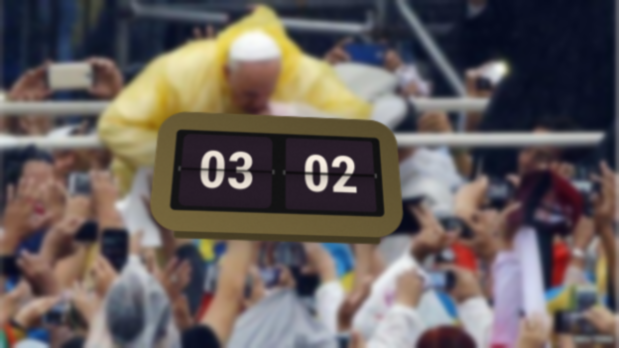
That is h=3 m=2
